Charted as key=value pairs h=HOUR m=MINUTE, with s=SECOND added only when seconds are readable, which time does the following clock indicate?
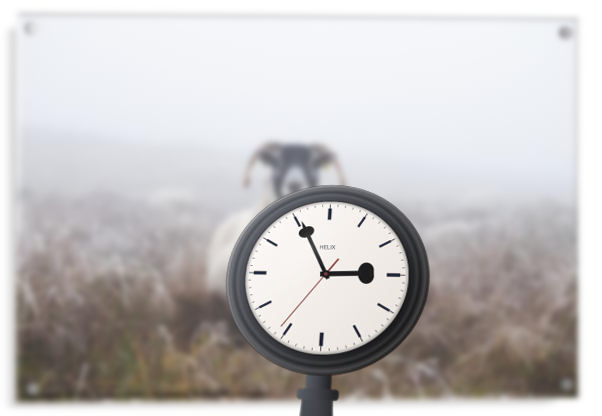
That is h=2 m=55 s=36
